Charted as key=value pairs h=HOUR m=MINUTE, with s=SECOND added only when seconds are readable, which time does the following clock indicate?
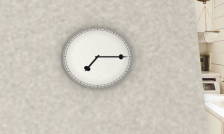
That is h=7 m=15
